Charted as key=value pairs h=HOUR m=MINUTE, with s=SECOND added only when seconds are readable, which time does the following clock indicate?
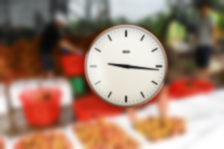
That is h=9 m=16
